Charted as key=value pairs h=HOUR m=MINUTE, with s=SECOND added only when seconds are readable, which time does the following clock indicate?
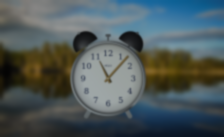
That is h=11 m=7
